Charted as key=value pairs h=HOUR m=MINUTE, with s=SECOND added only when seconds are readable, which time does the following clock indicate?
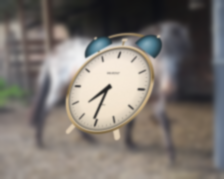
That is h=7 m=31
